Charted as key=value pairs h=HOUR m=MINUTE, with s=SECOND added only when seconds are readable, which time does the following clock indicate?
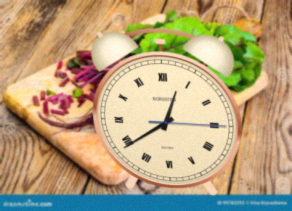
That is h=12 m=39 s=15
